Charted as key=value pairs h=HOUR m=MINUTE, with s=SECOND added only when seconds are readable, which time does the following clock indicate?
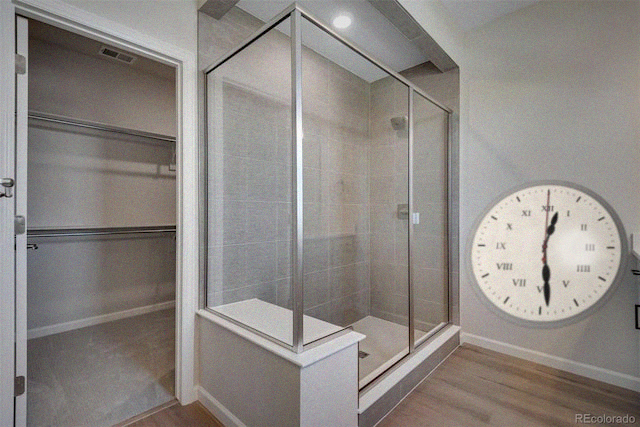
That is h=12 m=29 s=0
